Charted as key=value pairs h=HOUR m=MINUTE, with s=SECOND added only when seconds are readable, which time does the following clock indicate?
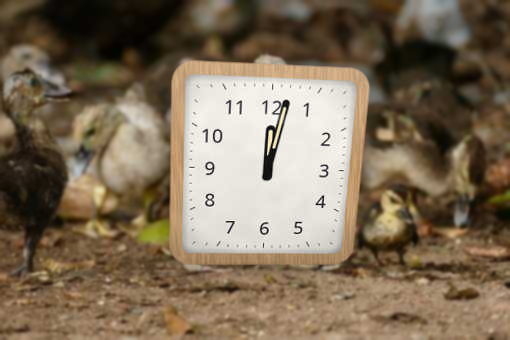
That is h=12 m=2
